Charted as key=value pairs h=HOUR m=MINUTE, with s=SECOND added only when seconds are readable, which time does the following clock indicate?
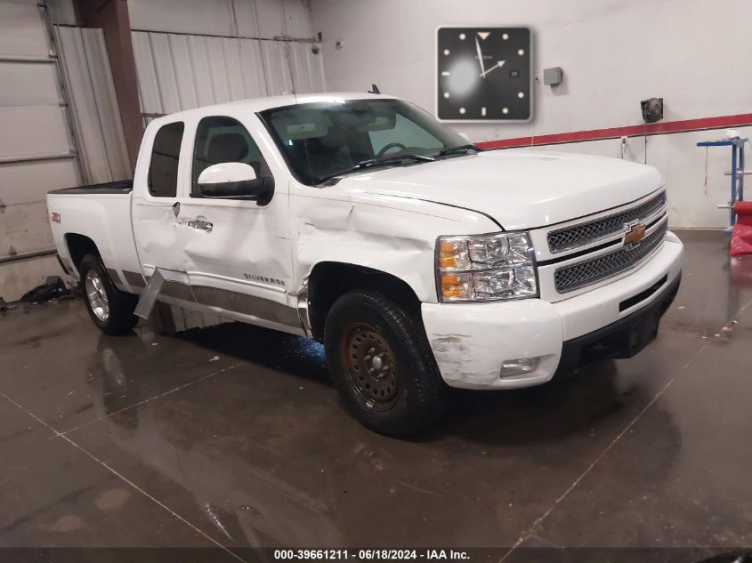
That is h=1 m=58
